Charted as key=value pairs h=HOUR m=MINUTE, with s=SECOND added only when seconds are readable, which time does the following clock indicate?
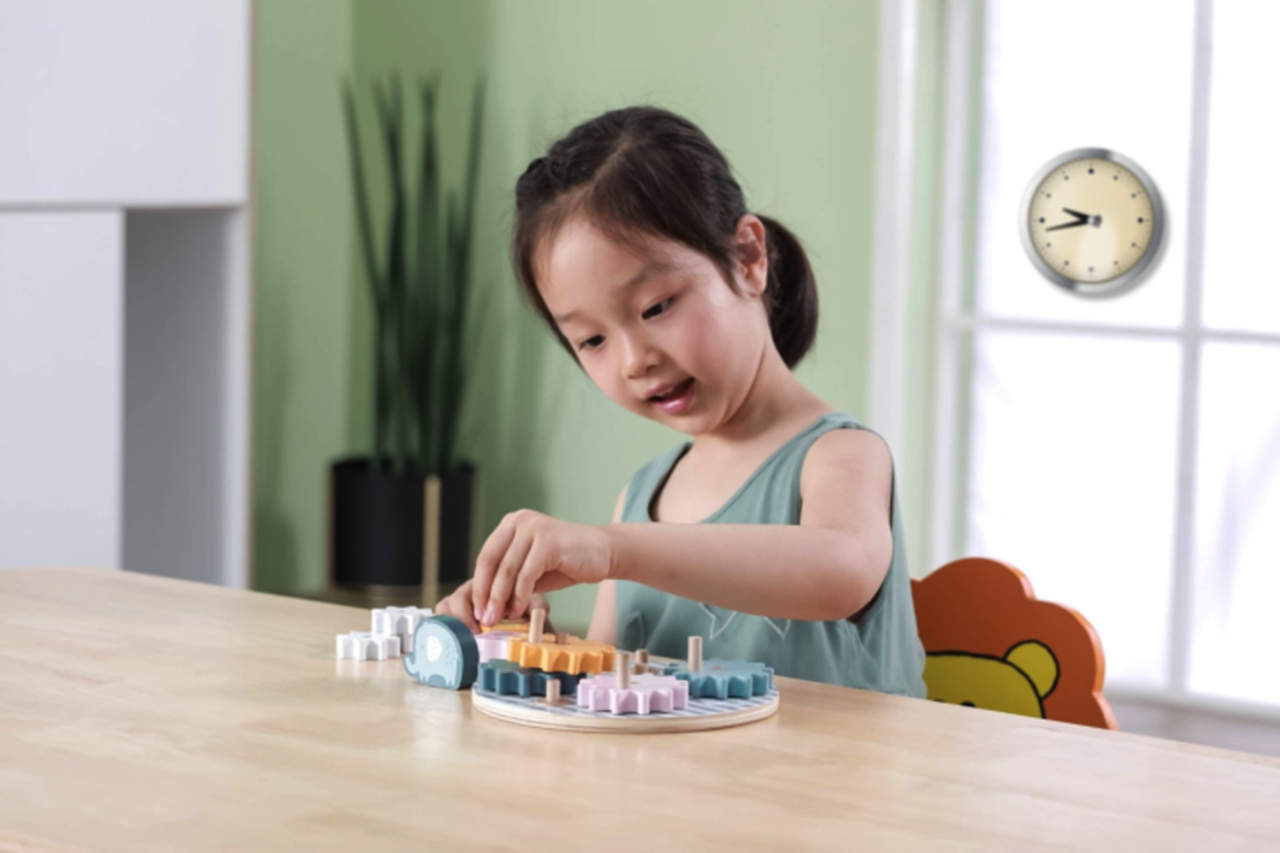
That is h=9 m=43
